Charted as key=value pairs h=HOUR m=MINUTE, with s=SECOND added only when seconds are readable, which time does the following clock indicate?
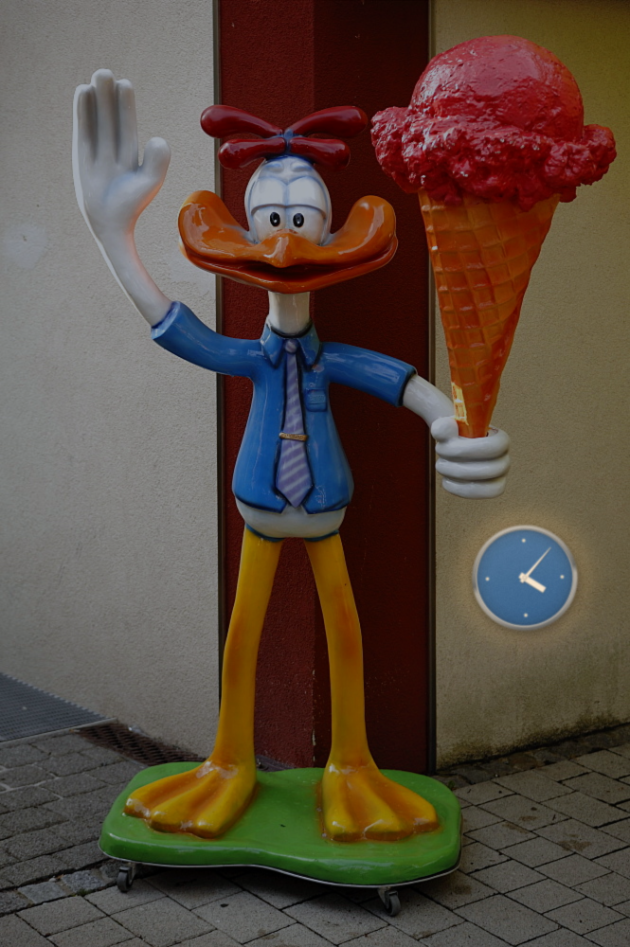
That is h=4 m=7
